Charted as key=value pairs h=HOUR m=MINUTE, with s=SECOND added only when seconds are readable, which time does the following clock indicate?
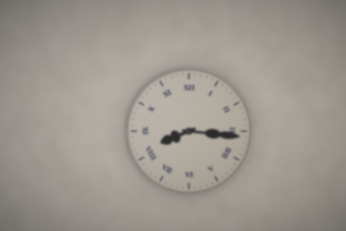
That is h=8 m=16
